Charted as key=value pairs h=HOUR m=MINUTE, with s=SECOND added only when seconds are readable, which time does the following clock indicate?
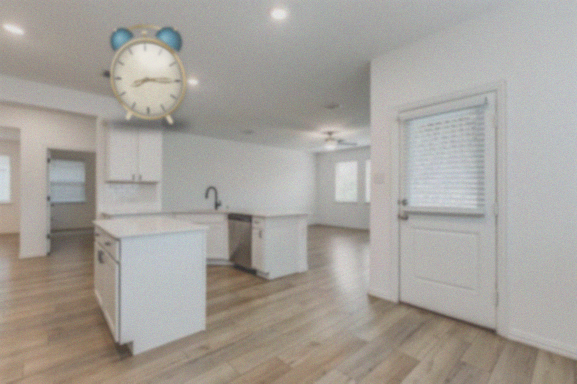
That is h=8 m=15
